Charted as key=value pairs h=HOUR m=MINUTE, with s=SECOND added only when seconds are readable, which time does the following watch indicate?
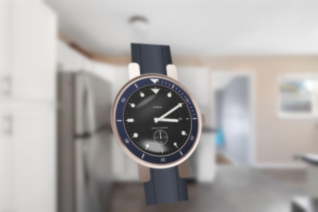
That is h=3 m=10
